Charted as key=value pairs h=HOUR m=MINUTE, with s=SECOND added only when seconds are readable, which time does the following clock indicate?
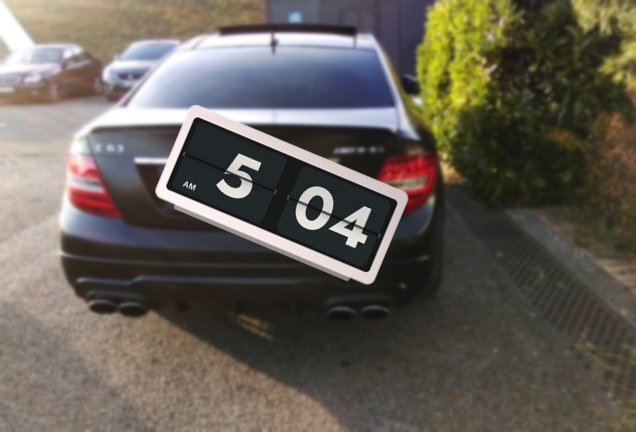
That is h=5 m=4
